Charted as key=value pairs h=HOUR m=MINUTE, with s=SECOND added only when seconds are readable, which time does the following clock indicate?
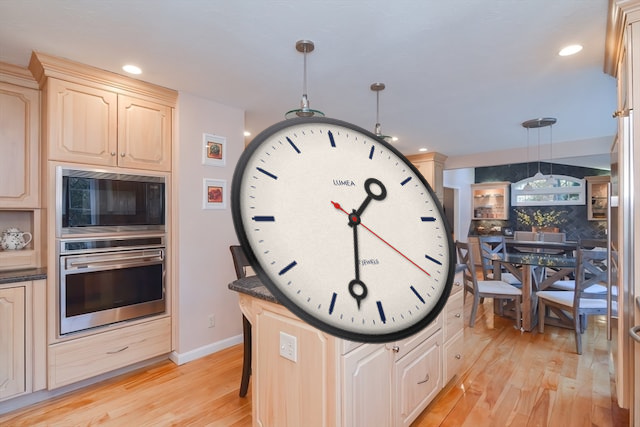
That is h=1 m=32 s=22
